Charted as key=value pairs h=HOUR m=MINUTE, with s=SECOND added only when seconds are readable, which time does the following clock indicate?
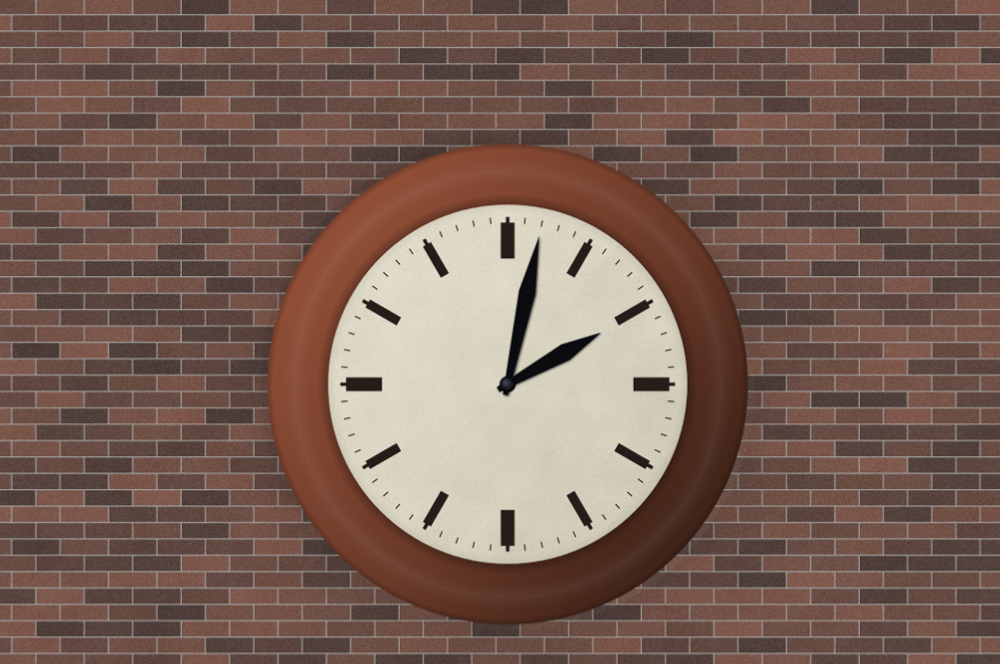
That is h=2 m=2
